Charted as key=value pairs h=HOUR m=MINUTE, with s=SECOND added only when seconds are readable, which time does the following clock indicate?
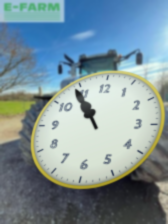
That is h=10 m=54
